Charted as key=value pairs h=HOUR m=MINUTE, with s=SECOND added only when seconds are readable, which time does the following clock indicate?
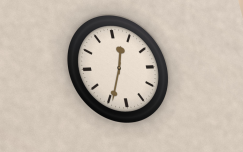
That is h=12 m=34
